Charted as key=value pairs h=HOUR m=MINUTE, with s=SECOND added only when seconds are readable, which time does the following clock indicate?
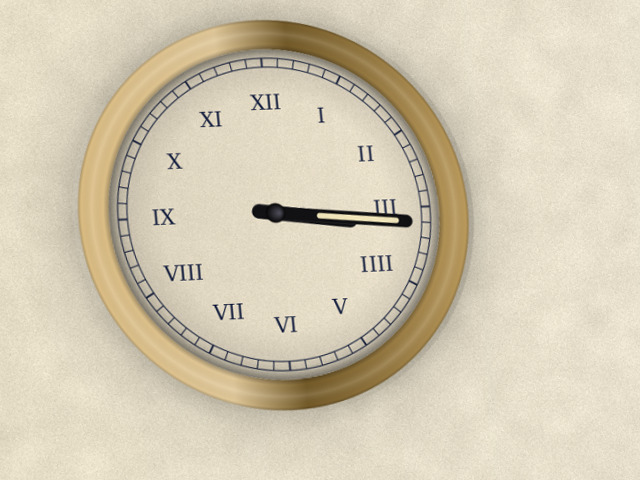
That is h=3 m=16
